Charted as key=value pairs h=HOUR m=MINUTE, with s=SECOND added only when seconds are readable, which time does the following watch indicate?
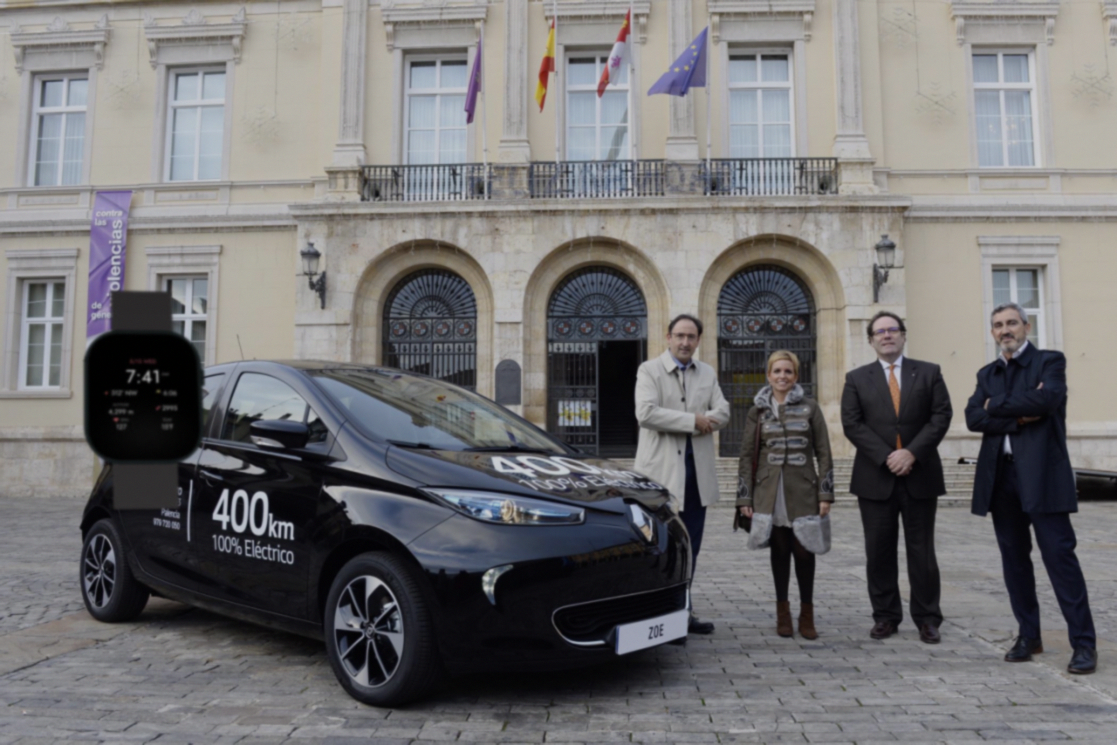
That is h=7 m=41
